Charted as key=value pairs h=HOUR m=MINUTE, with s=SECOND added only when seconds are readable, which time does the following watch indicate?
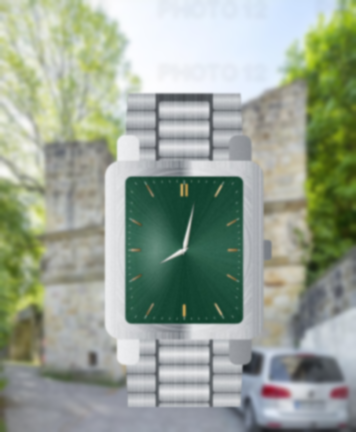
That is h=8 m=2
